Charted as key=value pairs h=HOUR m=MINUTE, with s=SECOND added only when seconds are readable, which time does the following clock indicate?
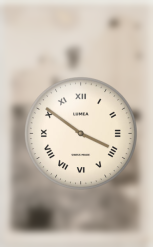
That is h=3 m=51
